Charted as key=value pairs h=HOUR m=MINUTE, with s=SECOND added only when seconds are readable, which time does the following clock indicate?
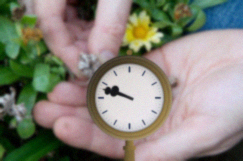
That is h=9 m=48
